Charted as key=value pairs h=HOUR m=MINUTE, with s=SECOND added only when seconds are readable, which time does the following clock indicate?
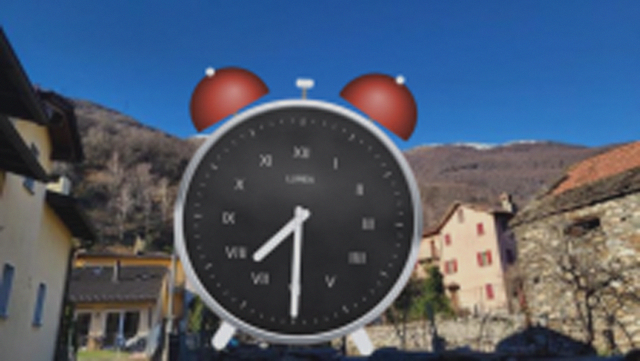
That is h=7 m=30
